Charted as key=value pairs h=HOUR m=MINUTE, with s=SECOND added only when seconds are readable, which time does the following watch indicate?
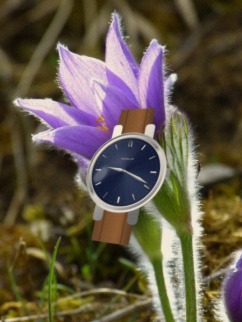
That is h=9 m=19
